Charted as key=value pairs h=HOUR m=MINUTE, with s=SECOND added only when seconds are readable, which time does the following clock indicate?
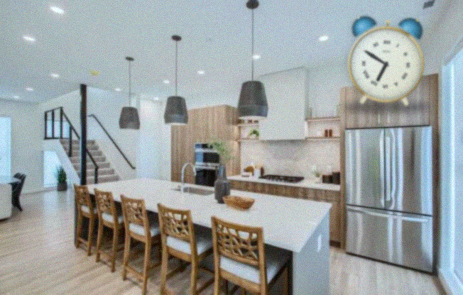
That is h=6 m=50
